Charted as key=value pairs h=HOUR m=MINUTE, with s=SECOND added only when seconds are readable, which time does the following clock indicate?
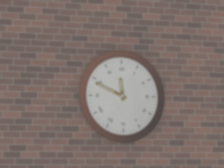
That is h=11 m=49
